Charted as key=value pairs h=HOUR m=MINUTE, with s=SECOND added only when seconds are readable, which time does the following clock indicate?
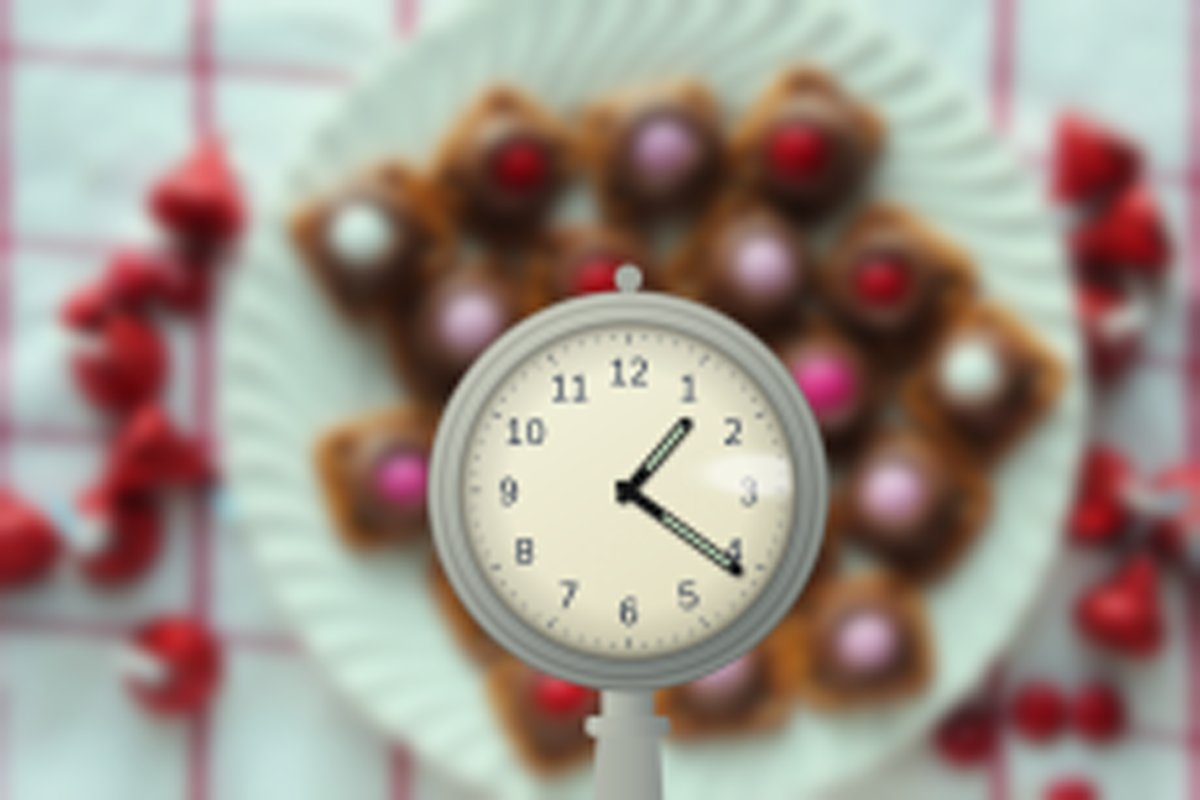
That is h=1 m=21
